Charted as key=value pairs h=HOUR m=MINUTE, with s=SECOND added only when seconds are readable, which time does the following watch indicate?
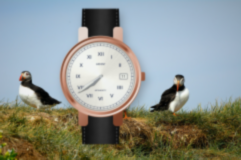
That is h=7 m=39
